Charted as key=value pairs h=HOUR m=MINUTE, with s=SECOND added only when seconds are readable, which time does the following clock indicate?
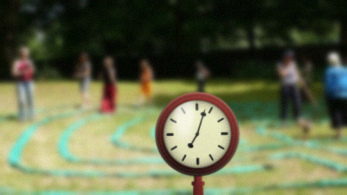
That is h=7 m=3
